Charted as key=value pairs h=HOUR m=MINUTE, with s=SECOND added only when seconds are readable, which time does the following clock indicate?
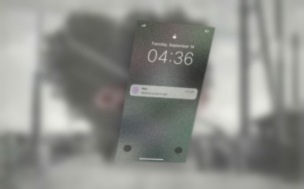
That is h=4 m=36
